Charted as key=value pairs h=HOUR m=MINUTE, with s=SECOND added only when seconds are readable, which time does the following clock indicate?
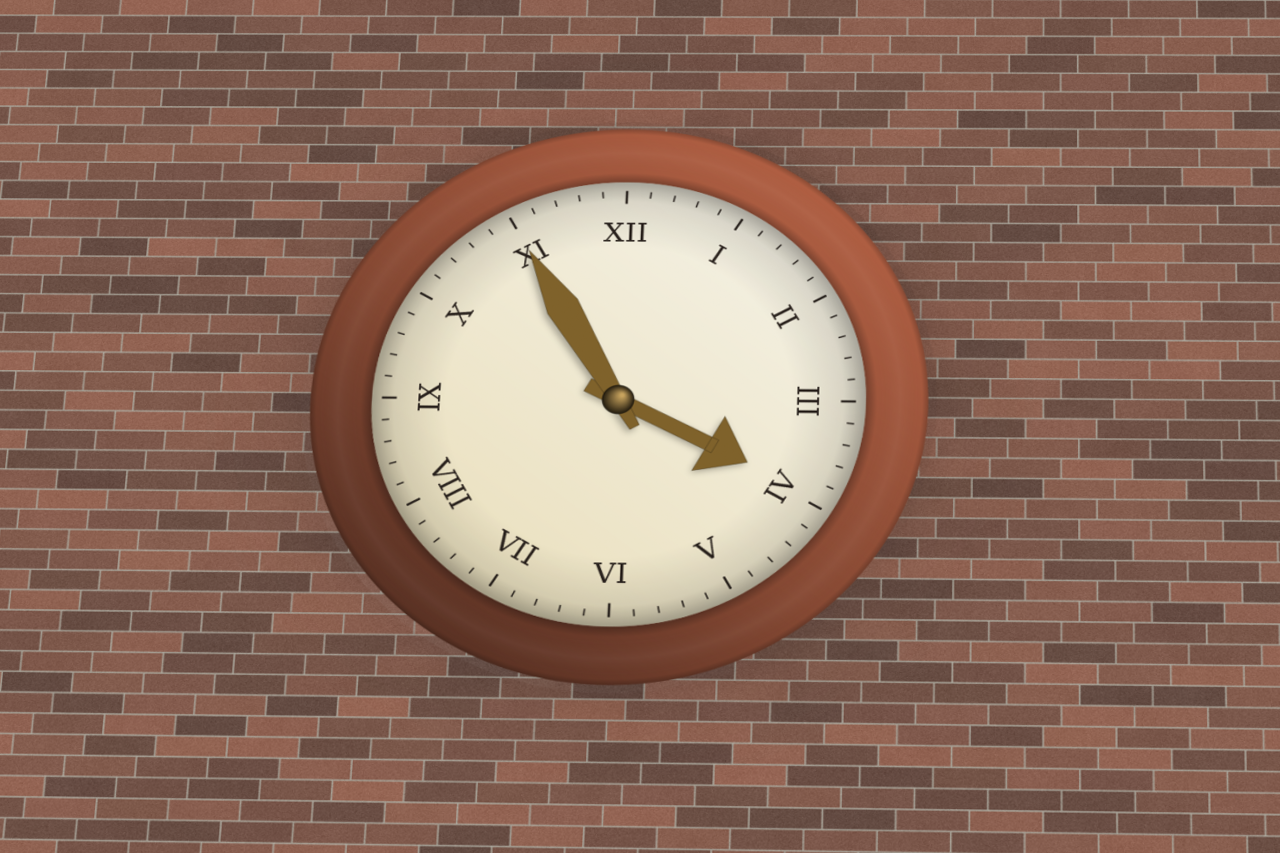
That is h=3 m=55
